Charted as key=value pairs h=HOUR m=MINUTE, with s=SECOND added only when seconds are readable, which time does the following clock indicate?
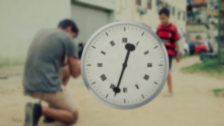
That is h=12 m=33
